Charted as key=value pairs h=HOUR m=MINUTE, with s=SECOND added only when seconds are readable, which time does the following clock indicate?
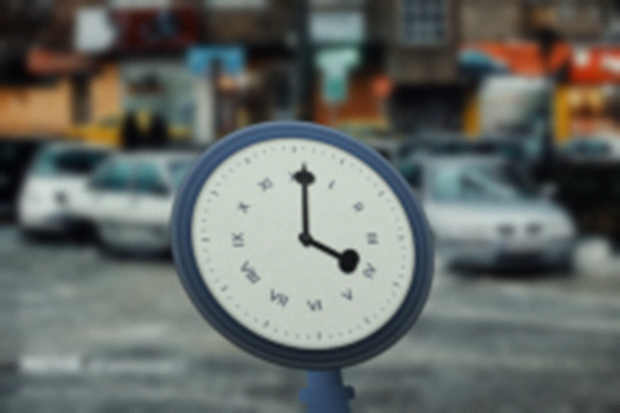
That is h=4 m=1
